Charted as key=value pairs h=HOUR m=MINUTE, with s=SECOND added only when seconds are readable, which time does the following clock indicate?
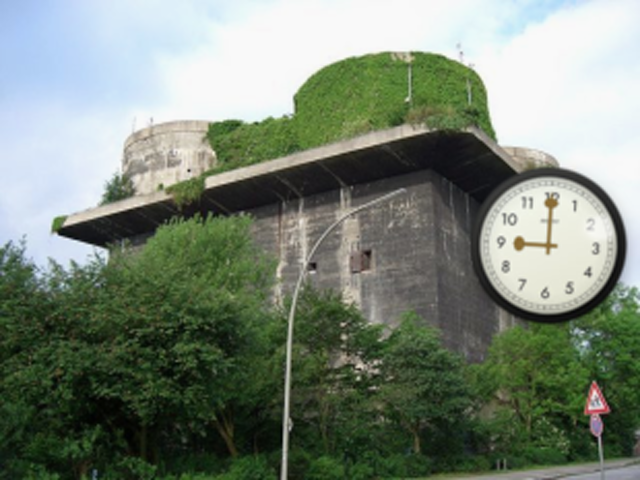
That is h=9 m=0
